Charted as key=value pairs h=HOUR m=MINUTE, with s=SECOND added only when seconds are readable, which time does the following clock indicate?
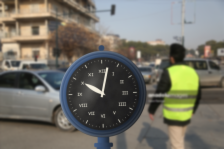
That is h=10 m=2
